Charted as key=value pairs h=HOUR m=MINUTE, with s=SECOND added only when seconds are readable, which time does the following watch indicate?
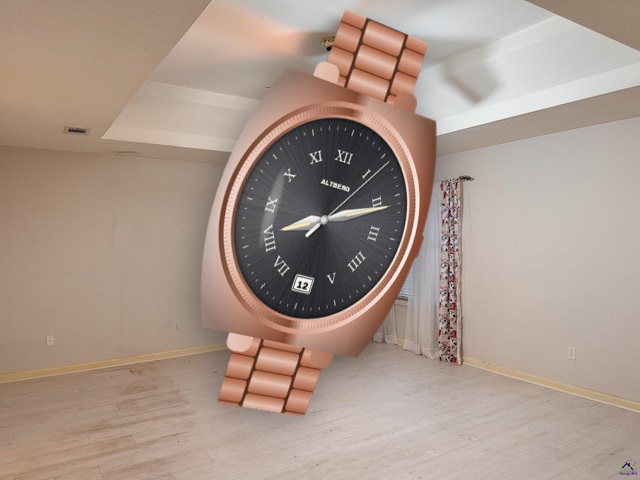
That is h=8 m=11 s=6
